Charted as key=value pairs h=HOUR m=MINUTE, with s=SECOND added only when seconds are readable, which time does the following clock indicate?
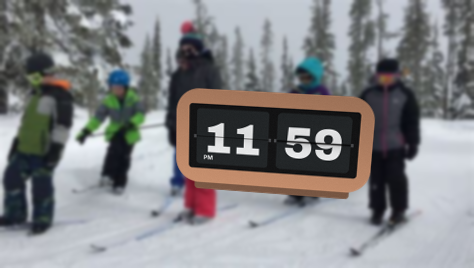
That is h=11 m=59
